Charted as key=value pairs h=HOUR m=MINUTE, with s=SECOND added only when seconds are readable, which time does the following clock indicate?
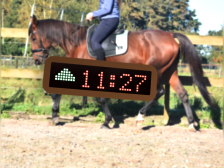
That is h=11 m=27
